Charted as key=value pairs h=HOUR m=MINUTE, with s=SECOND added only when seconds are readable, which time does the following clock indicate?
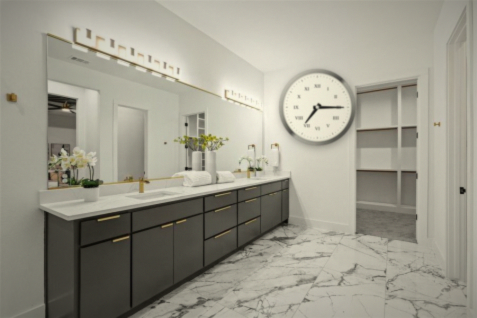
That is h=7 m=15
